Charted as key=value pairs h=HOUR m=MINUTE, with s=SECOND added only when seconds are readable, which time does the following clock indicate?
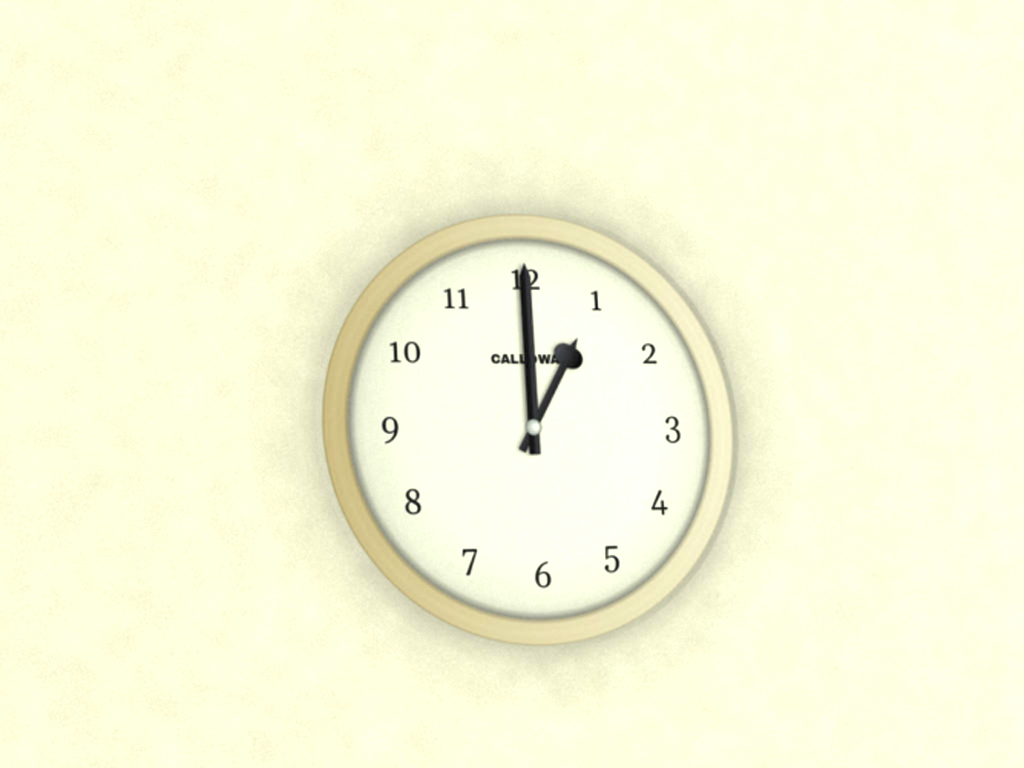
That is h=1 m=0
